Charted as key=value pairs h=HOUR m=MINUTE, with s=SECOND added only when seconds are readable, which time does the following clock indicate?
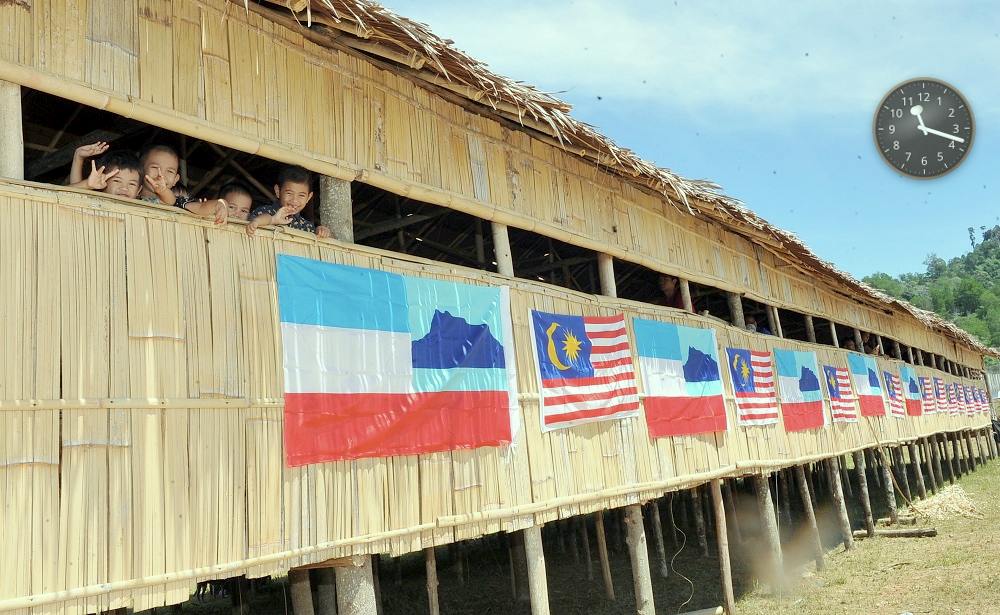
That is h=11 m=18
